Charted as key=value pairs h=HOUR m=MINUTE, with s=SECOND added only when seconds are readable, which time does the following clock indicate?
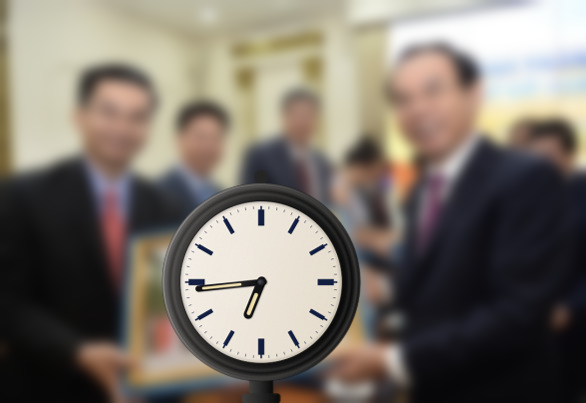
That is h=6 m=44
